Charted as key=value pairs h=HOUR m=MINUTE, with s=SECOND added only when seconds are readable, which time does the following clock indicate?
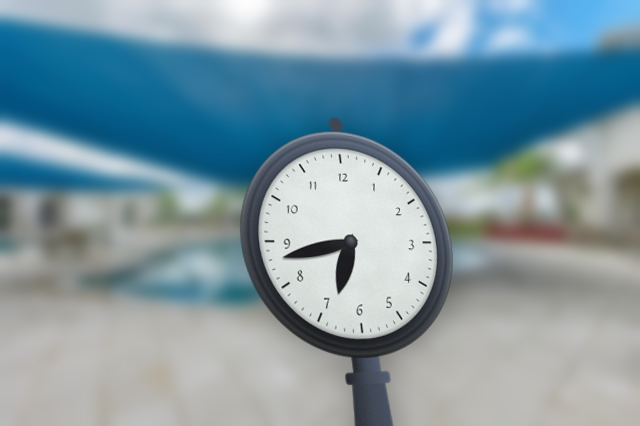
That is h=6 m=43
